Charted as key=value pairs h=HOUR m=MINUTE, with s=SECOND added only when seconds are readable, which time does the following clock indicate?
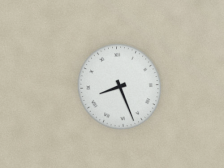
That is h=8 m=27
